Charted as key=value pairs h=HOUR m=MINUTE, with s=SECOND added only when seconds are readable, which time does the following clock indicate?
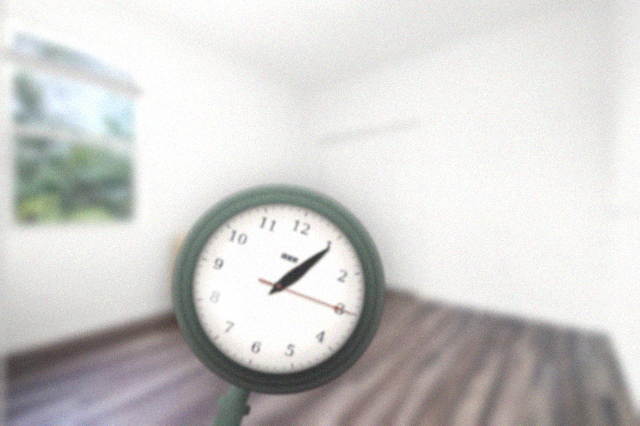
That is h=1 m=5 s=15
